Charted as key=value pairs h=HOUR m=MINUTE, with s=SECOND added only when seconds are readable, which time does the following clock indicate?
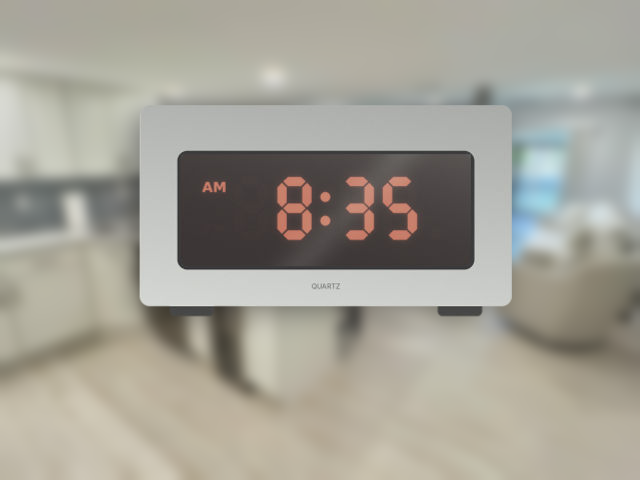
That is h=8 m=35
